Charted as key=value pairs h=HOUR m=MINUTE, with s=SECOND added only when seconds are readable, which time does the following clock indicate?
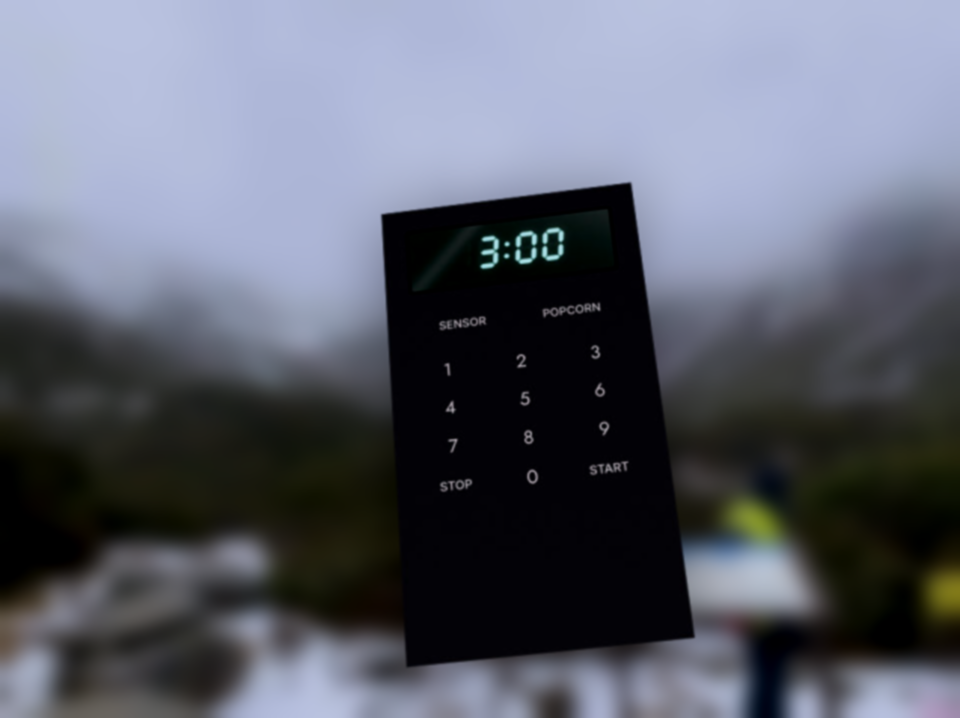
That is h=3 m=0
